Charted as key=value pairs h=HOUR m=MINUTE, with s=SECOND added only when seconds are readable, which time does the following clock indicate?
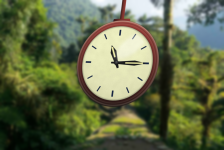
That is h=11 m=15
